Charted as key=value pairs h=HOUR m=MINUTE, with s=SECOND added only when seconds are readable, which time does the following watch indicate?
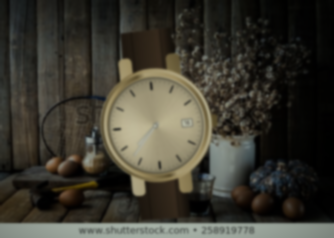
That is h=7 m=37
